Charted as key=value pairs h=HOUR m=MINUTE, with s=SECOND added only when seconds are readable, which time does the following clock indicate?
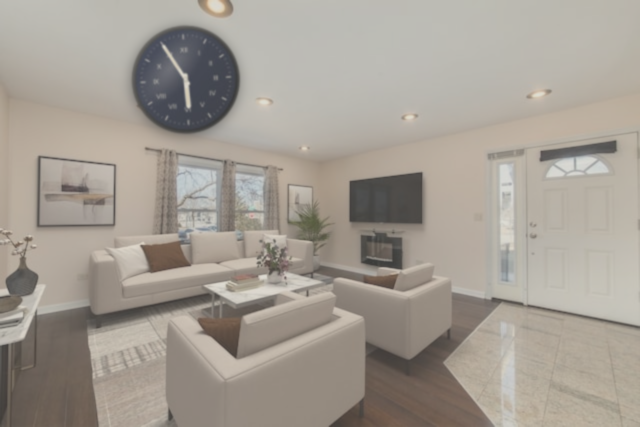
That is h=5 m=55
